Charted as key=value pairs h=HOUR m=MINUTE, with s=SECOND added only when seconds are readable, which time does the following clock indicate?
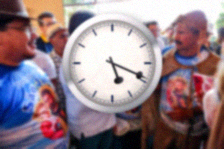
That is h=5 m=19
